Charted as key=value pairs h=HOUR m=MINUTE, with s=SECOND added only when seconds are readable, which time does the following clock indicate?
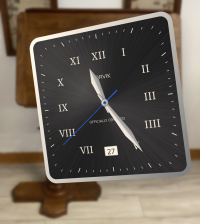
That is h=11 m=24 s=39
